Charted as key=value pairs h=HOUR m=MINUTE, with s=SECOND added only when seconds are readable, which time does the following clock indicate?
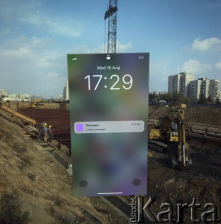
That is h=17 m=29
